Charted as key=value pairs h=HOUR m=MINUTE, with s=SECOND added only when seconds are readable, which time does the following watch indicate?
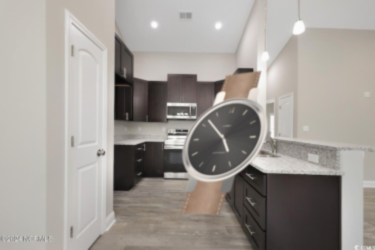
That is h=4 m=52
